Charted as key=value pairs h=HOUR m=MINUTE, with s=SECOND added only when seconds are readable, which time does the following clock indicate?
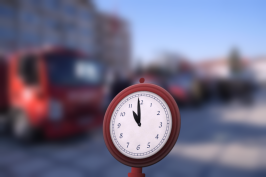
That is h=10 m=59
